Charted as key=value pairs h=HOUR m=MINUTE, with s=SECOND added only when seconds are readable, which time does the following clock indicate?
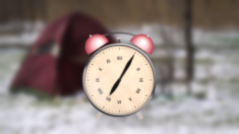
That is h=7 m=5
